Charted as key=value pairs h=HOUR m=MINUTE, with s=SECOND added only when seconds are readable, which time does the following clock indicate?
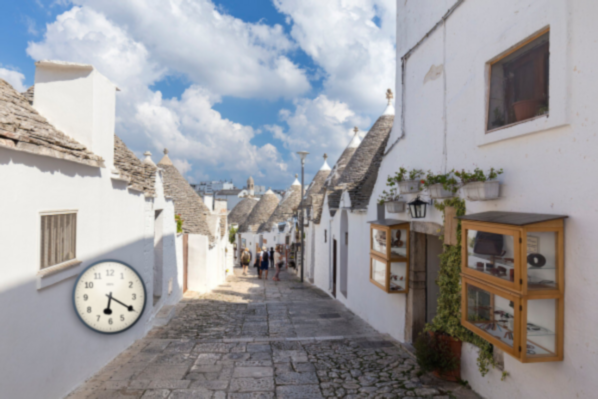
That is h=6 m=20
